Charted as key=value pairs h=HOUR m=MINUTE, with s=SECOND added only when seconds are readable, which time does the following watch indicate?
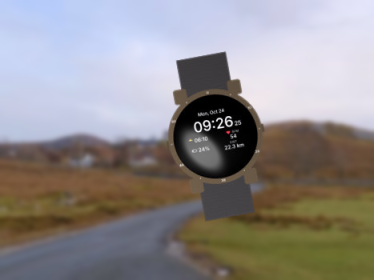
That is h=9 m=26
